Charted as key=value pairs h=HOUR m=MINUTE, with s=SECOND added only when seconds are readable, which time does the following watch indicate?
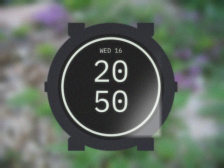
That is h=20 m=50
